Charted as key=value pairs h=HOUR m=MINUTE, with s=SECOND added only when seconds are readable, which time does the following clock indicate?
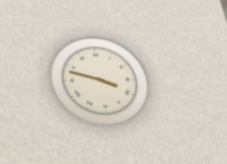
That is h=3 m=48
